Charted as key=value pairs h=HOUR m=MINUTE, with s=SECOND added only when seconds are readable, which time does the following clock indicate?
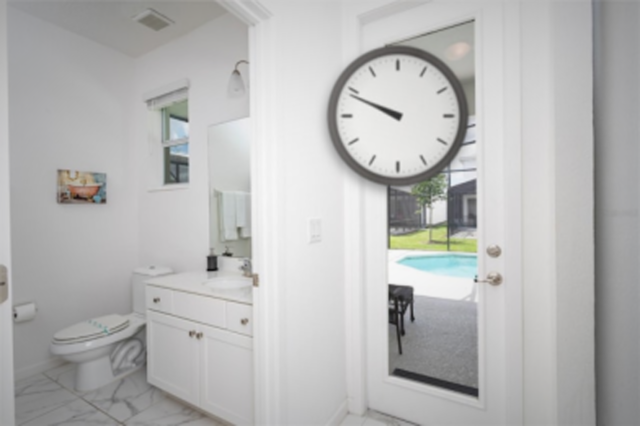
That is h=9 m=49
